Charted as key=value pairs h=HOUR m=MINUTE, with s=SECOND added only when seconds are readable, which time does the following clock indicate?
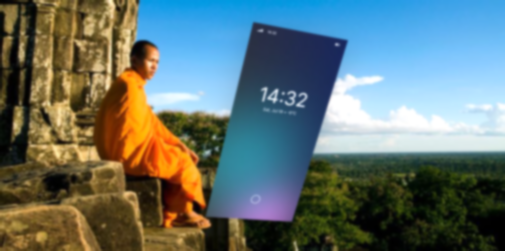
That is h=14 m=32
